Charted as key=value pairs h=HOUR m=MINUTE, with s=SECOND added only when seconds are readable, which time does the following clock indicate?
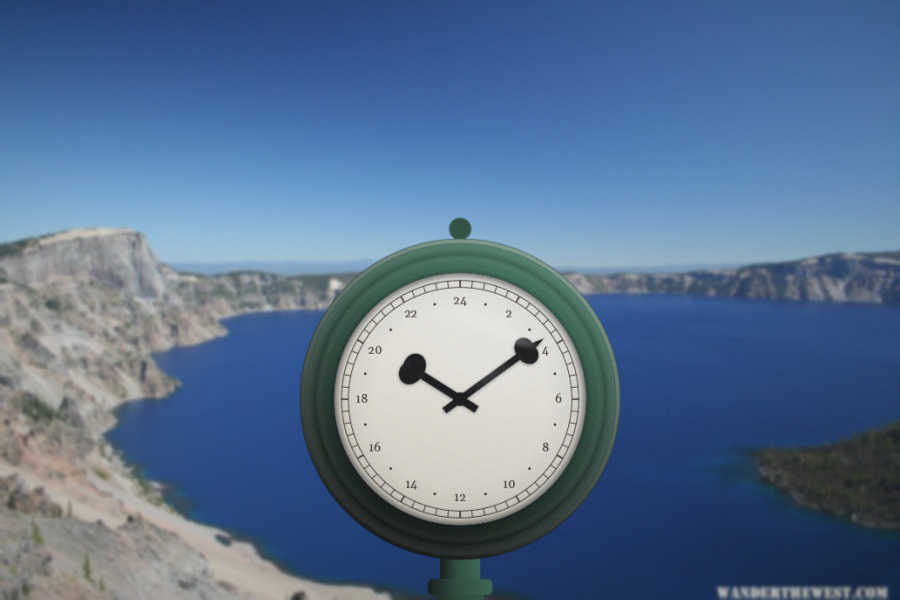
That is h=20 m=9
